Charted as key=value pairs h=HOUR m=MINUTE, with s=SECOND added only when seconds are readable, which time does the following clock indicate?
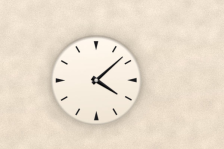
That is h=4 m=8
